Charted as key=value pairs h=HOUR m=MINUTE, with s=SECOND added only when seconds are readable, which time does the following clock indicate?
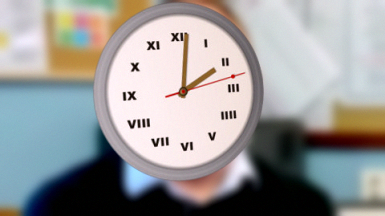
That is h=2 m=1 s=13
